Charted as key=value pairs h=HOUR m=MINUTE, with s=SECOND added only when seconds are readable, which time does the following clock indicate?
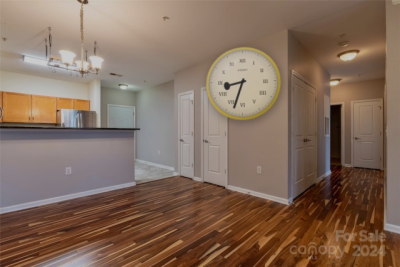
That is h=8 m=33
